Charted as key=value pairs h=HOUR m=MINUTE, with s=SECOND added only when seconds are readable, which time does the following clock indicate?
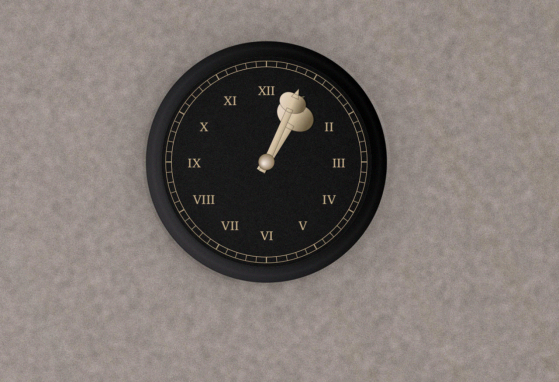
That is h=1 m=4
